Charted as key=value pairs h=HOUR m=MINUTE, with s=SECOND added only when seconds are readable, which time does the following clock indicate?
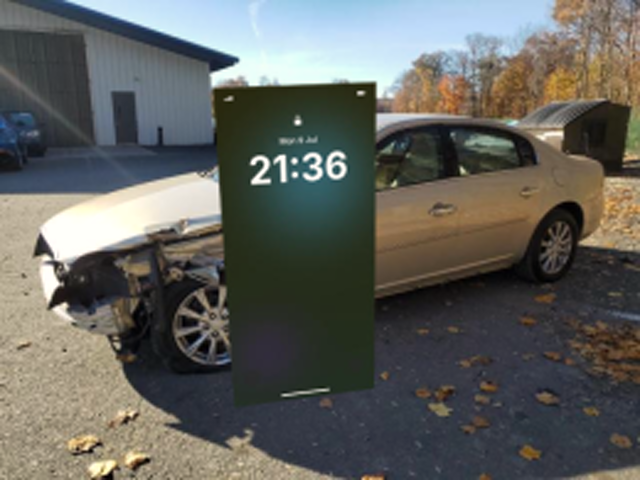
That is h=21 m=36
